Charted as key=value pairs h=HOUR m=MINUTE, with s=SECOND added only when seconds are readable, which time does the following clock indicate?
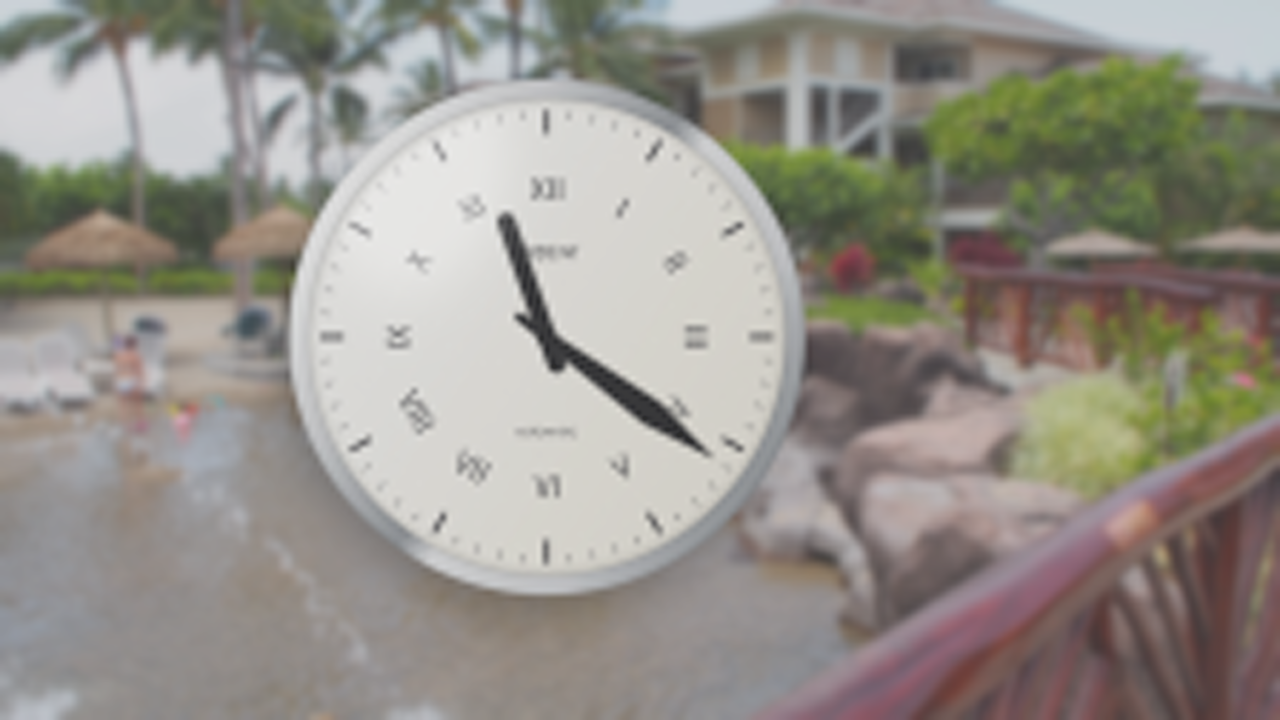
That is h=11 m=21
